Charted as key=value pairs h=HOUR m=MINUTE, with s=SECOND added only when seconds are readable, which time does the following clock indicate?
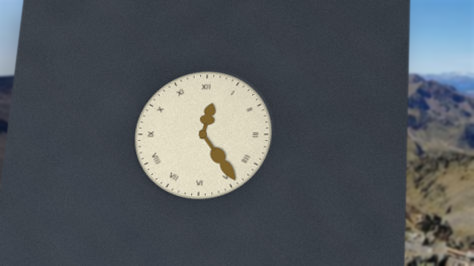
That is h=12 m=24
